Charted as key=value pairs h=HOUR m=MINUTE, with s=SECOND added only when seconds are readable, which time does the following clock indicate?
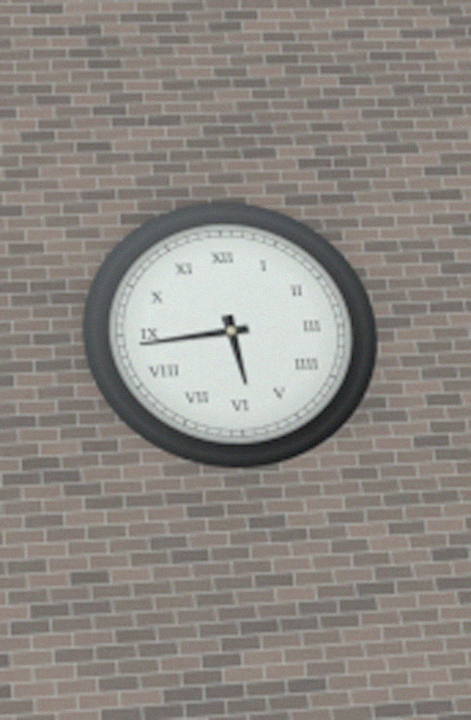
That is h=5 m=44
